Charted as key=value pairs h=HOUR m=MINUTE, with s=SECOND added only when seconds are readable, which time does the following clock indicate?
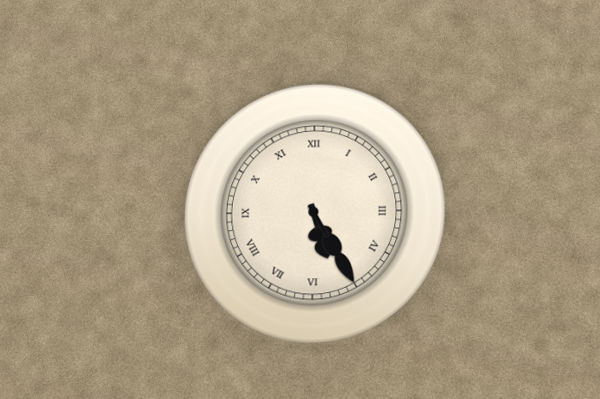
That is h=5 m=25
